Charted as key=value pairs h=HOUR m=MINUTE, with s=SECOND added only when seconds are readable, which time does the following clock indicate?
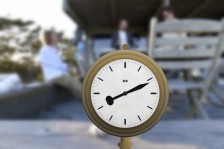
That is h=8 m=11
